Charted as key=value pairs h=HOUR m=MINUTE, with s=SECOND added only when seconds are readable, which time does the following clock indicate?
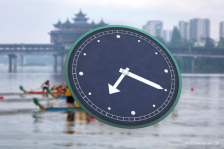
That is h=7 m=20
